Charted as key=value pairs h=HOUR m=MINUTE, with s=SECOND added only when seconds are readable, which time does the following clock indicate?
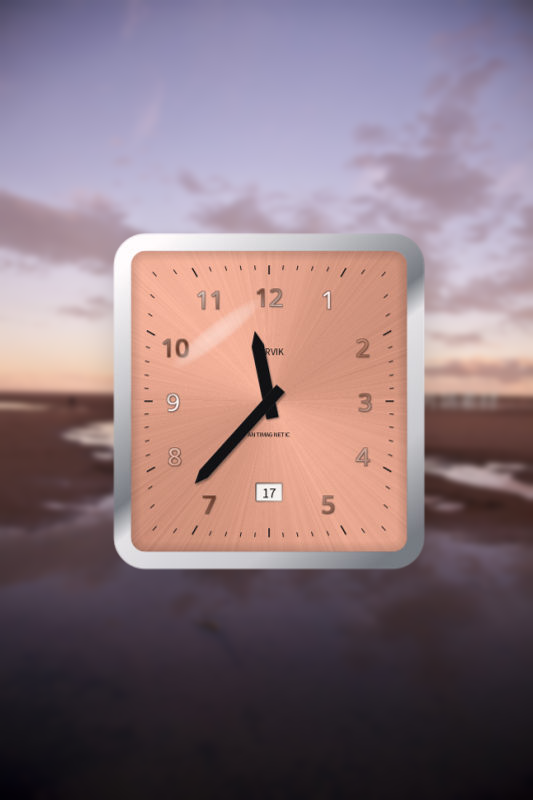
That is h=11 m=37
